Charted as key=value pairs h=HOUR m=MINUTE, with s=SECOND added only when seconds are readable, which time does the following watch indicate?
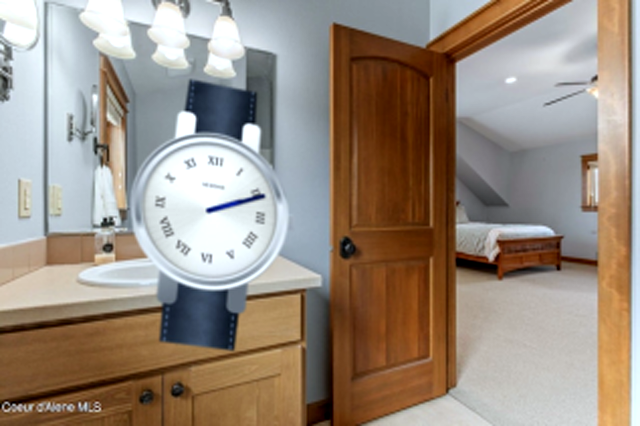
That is h=2 m=11
